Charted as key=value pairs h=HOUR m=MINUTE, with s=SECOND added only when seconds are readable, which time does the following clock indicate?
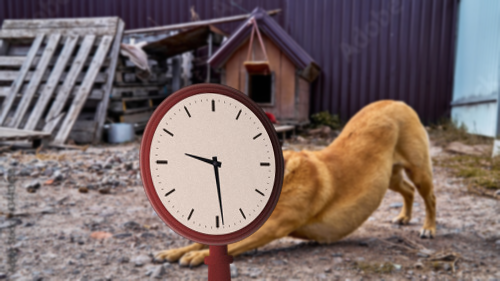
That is h=9 m=29
